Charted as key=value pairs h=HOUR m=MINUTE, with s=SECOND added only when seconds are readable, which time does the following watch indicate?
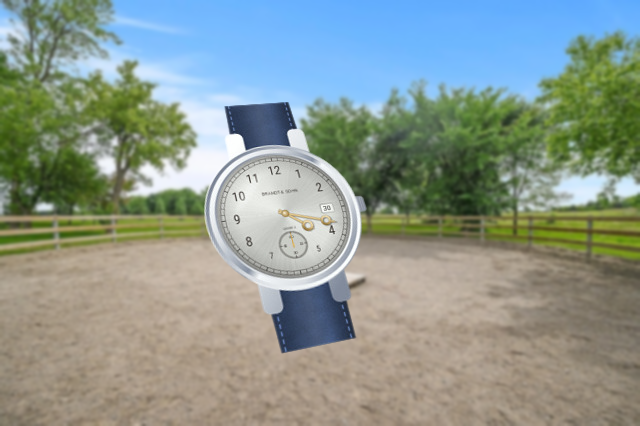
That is h=4 m=18
